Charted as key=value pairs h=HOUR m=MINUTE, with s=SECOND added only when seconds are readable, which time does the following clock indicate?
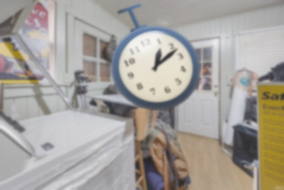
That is h=1 m=12
